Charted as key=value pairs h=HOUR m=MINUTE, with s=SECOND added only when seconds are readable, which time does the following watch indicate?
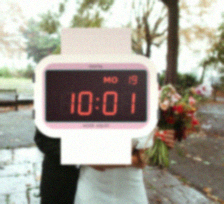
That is h=10 m=1
